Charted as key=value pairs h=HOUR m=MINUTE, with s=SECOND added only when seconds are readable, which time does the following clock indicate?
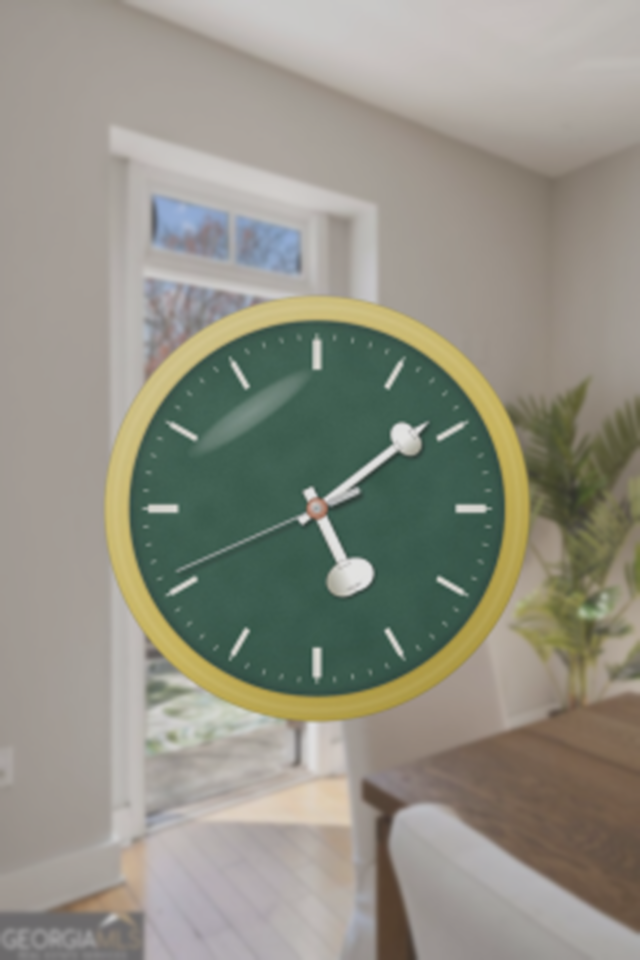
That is h=5 m=8 s=41
